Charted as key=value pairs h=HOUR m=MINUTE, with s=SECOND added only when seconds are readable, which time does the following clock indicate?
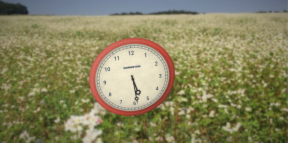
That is h=5 m=29
